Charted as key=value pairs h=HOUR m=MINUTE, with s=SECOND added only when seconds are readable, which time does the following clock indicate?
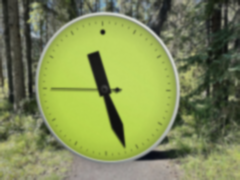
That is h=11 m=26 s=45
